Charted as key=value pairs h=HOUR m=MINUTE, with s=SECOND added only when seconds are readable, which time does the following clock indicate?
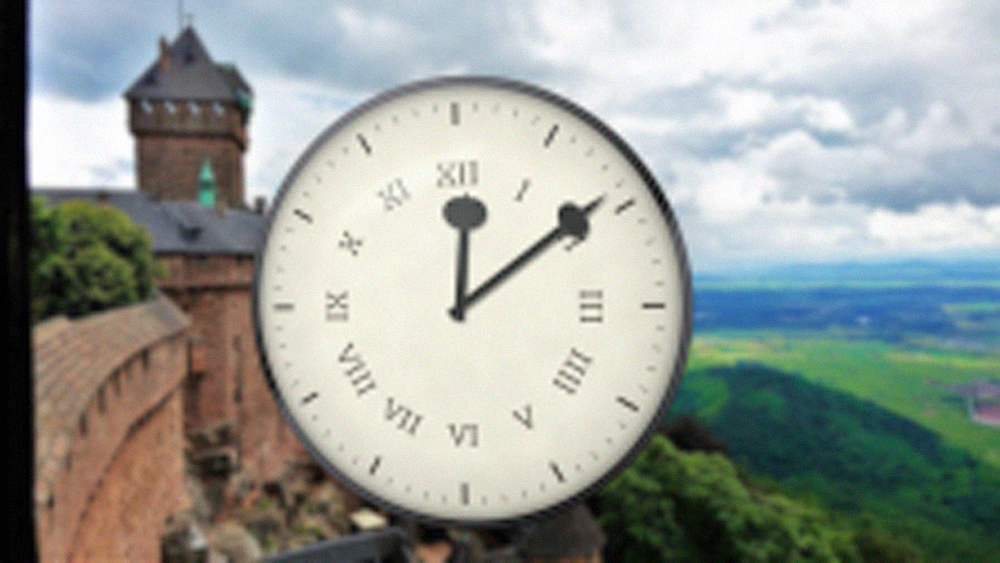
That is h=12 m=9
